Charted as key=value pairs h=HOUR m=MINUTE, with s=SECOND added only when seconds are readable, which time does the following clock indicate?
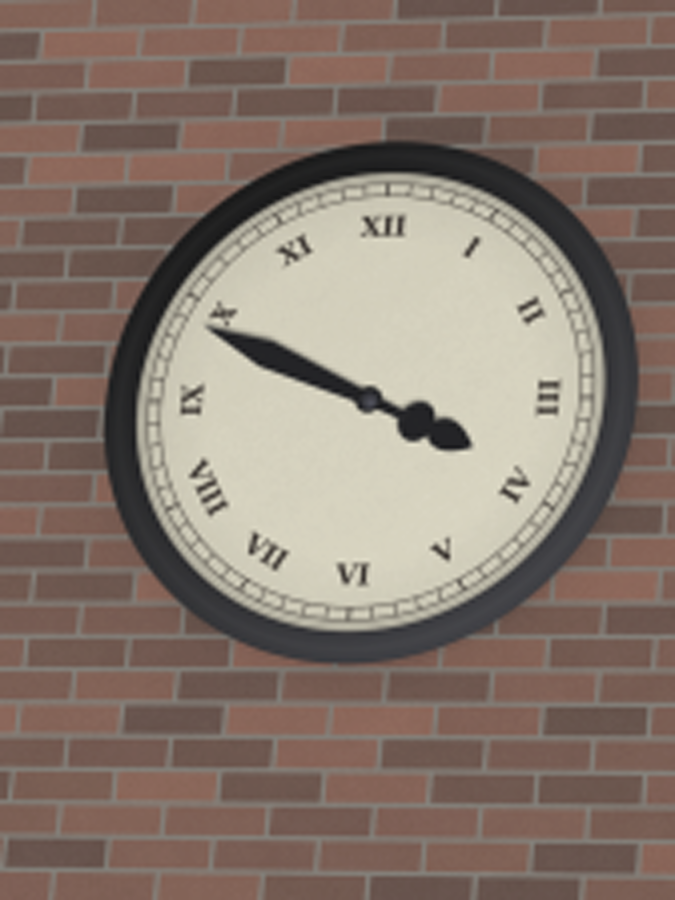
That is h=3 m=49
